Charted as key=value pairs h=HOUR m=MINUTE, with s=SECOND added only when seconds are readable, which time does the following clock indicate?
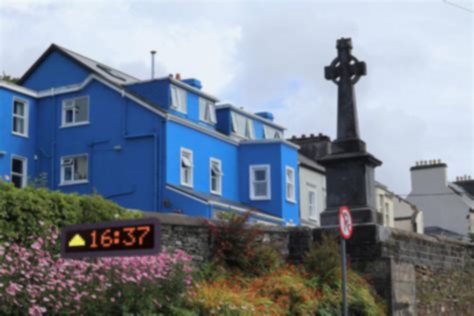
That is h=16 m=37
